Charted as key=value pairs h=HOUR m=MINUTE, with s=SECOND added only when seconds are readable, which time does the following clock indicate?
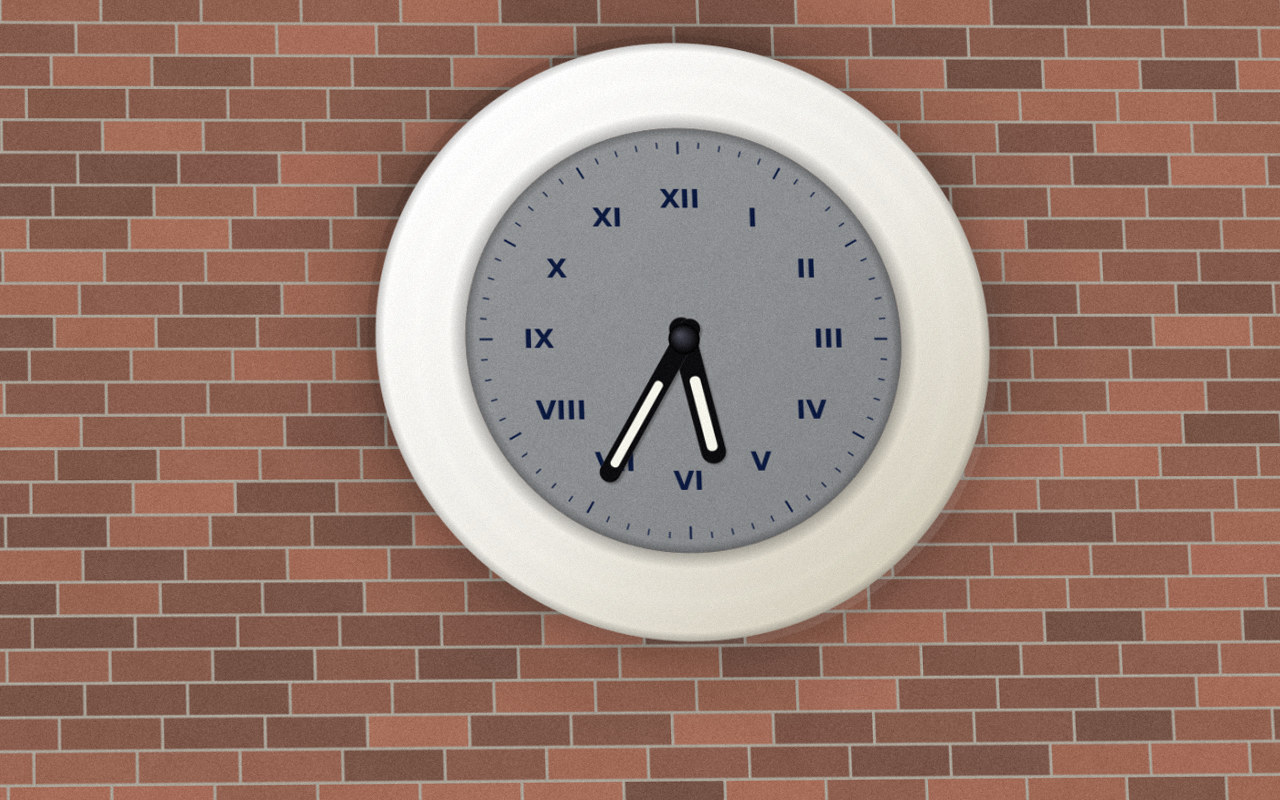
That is h=5 m=35
